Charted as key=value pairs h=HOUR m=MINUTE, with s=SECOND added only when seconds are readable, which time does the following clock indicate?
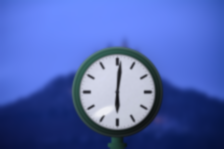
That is h=6 m=1
